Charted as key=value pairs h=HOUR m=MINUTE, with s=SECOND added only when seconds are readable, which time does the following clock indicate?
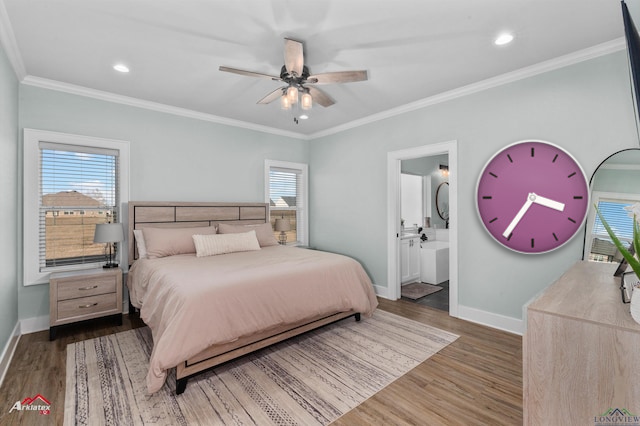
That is h=3 m=36
